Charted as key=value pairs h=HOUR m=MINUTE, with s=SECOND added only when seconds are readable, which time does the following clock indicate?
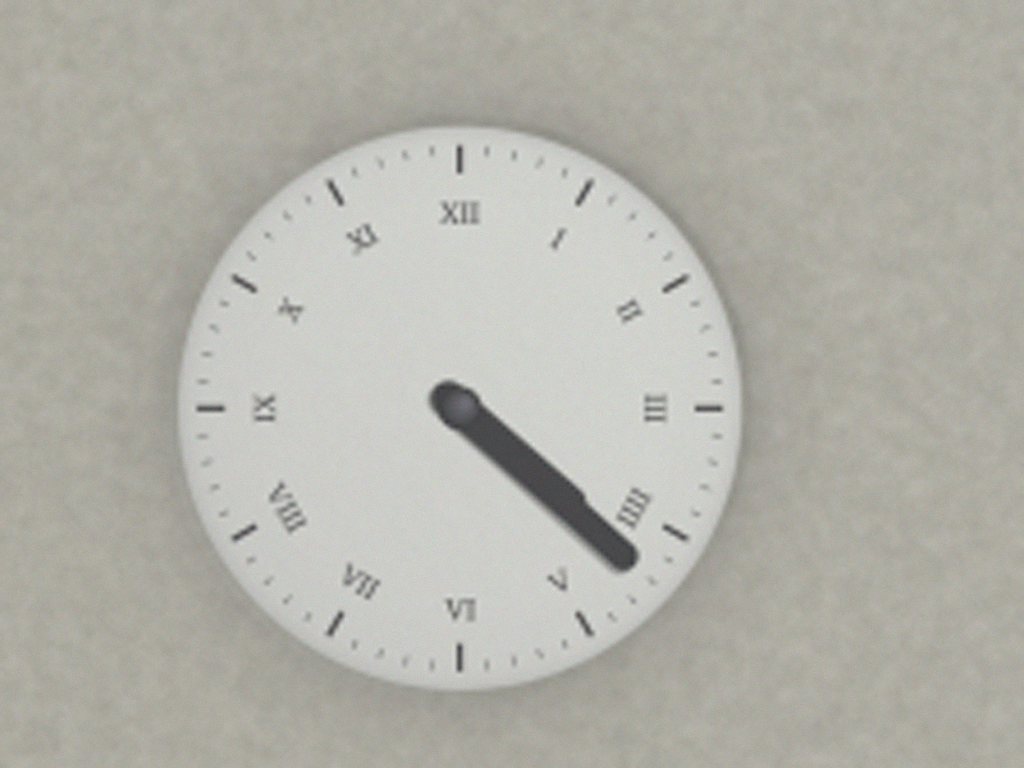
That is h=4 m=22
